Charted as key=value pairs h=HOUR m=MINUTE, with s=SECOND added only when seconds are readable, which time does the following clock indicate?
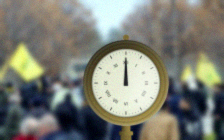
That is h=12 m=0
